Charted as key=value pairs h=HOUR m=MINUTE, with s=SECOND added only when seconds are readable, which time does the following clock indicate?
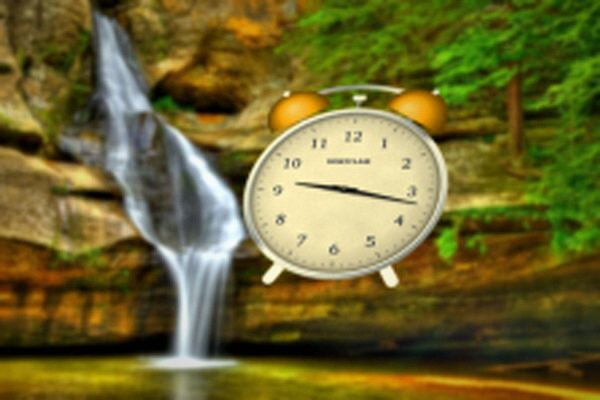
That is h=9 m=17
